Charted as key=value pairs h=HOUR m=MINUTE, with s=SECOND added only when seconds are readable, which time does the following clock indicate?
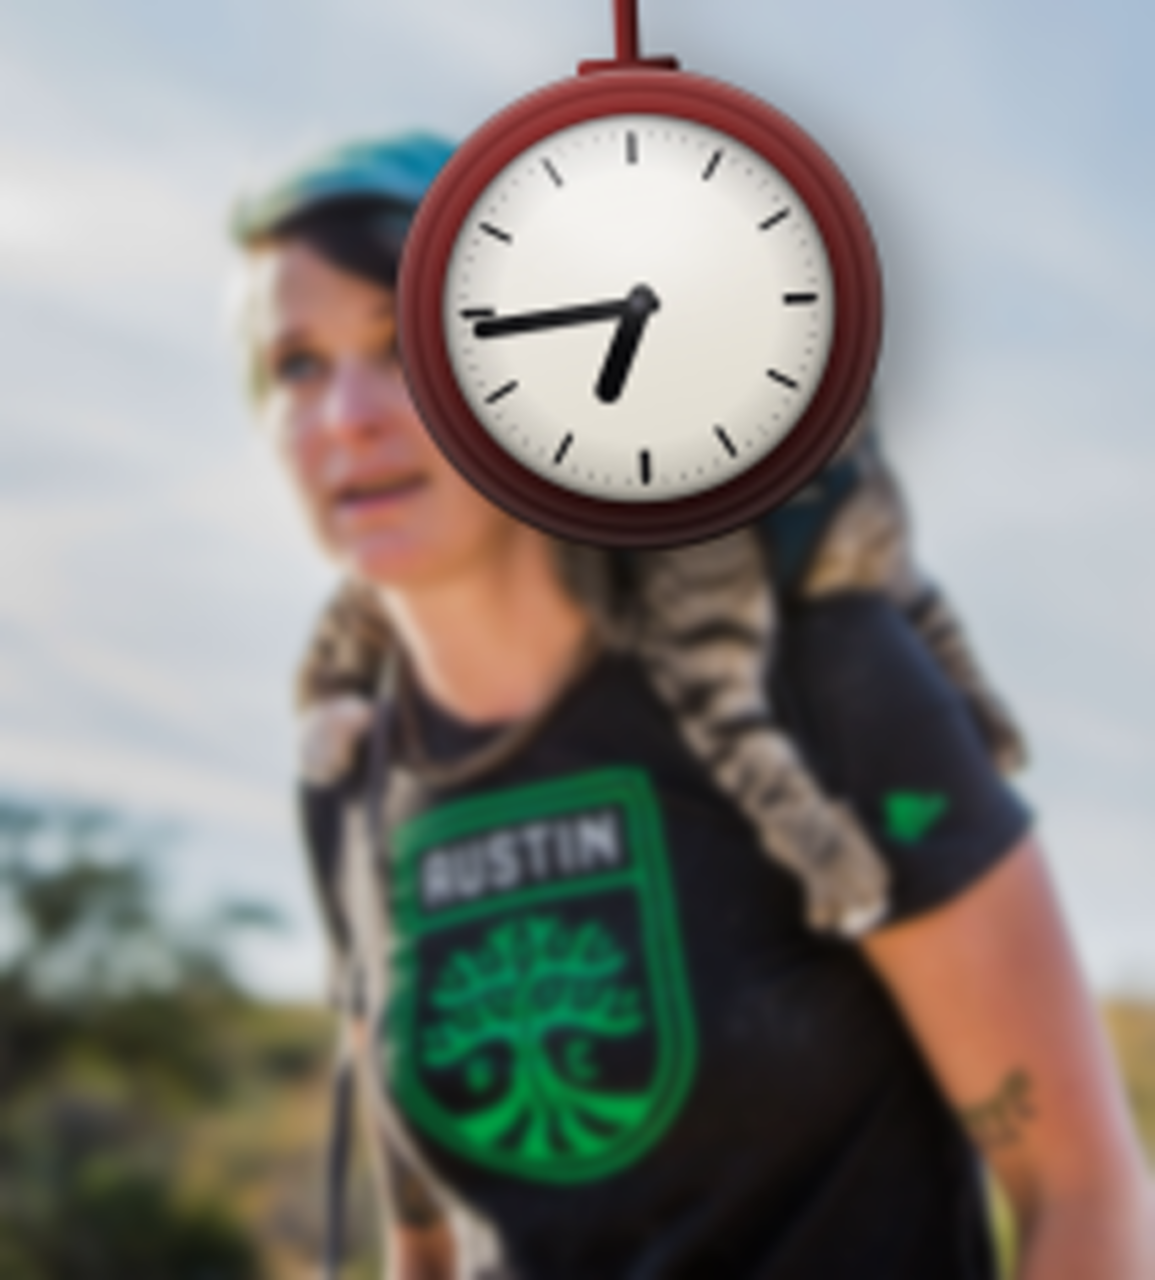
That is h=6 m=44
